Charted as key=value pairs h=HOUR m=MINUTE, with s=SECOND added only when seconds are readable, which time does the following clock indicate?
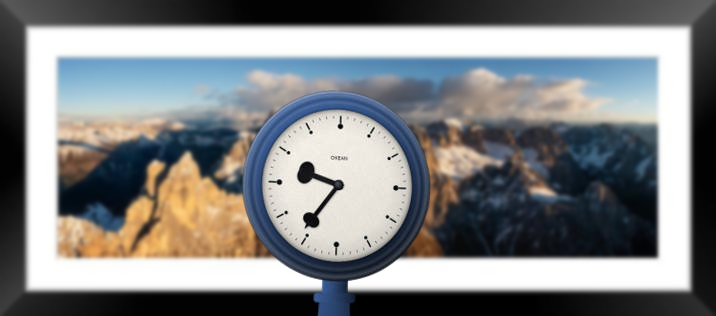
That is h=9 m=36
